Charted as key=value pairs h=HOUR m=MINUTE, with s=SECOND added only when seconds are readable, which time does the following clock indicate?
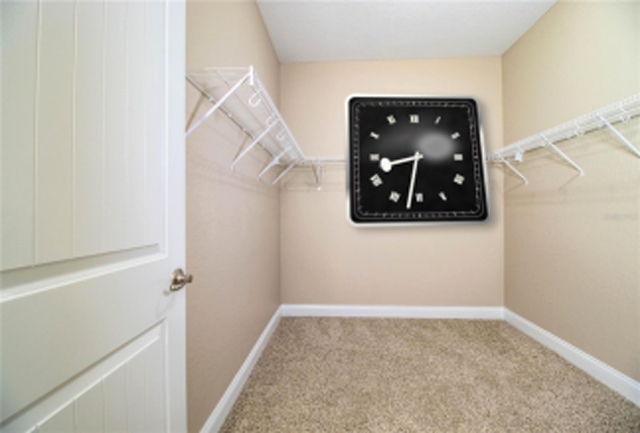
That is h=8 m=32
